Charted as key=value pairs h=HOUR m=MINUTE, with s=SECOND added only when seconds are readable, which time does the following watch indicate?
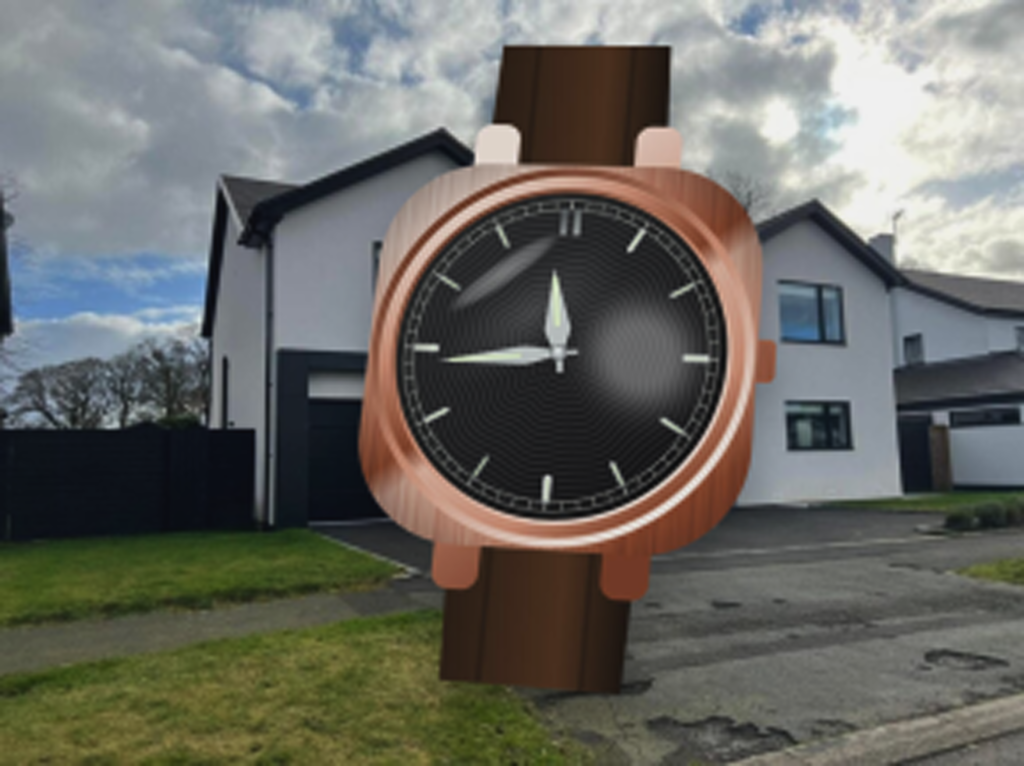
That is h=11 m=44
